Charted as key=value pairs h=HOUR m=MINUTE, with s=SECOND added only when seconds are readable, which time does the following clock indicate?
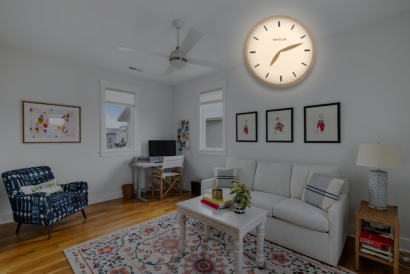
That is h=7 m=12
